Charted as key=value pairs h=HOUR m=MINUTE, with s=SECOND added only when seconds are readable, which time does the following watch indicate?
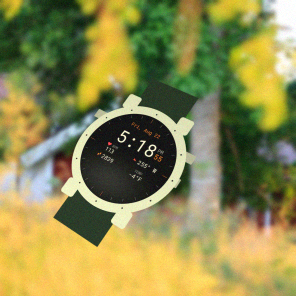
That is h=5 m=18 s=55
